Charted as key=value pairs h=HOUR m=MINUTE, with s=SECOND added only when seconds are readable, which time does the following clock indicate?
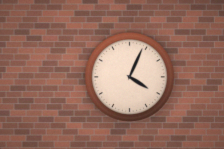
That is h=4 m=4
